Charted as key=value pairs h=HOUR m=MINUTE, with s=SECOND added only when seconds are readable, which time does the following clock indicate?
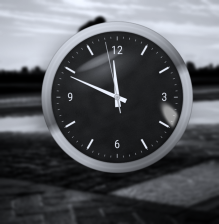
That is h=11 m=48 s=58
